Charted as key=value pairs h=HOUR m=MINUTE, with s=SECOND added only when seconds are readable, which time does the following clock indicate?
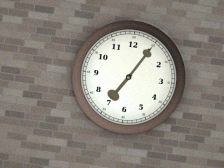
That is h=7 m=5
